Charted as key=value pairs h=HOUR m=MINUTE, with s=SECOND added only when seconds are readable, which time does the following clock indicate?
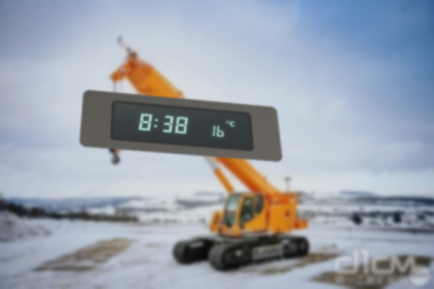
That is h=8 m=38
